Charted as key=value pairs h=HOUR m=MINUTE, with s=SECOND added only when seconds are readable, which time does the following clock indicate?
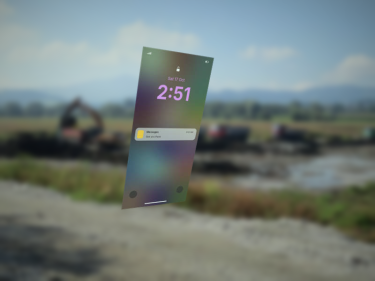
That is h=2 m=51
